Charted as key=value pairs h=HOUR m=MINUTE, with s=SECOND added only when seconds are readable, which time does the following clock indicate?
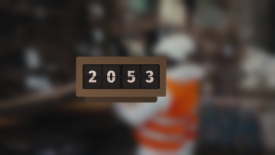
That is h=20 m=53
